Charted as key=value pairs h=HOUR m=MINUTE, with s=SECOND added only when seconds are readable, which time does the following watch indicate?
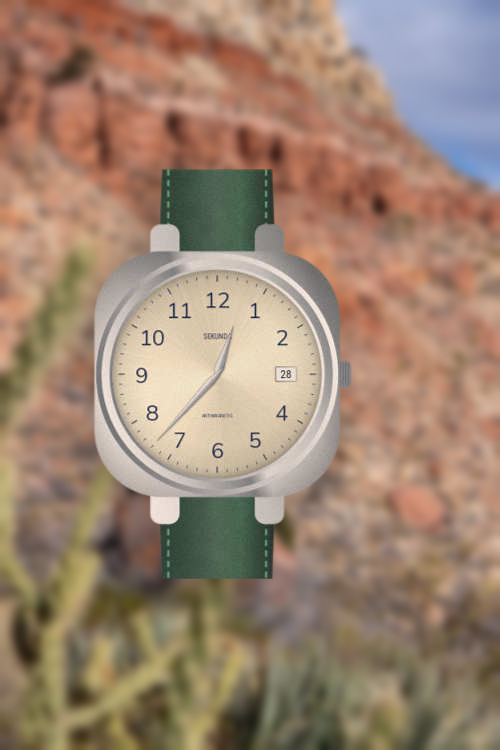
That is h=12 m=37
